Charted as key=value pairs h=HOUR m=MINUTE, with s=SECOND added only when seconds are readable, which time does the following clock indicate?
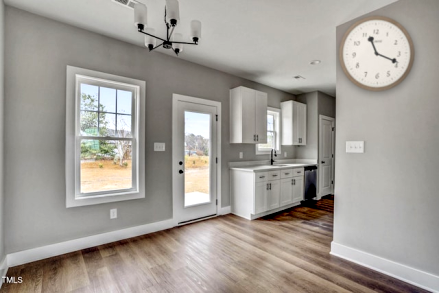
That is h=11 m=19
